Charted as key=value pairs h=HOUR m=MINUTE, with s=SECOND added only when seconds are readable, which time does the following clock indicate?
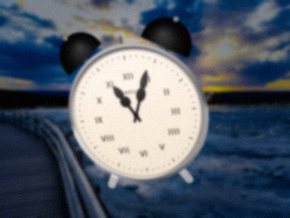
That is h=11 m=4
